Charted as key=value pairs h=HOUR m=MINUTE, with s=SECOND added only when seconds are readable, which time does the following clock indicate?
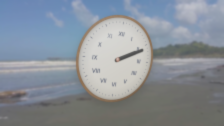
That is h=2 m=11
